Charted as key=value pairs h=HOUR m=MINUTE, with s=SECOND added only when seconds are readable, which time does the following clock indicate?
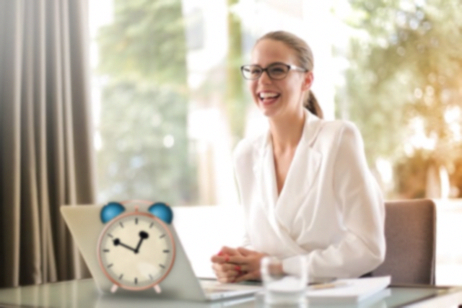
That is h=12 m=49
